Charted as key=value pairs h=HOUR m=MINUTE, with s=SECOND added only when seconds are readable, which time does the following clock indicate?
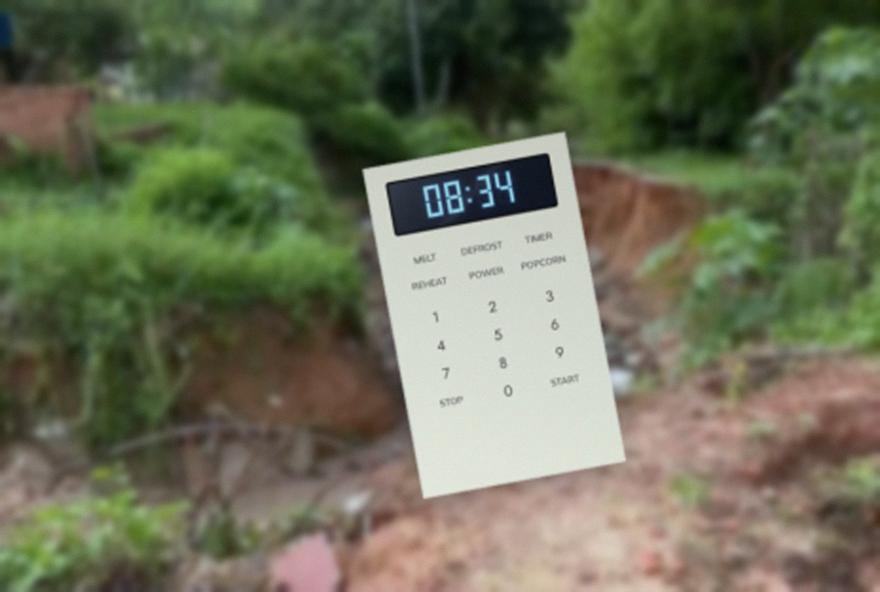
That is h=8 m=34
